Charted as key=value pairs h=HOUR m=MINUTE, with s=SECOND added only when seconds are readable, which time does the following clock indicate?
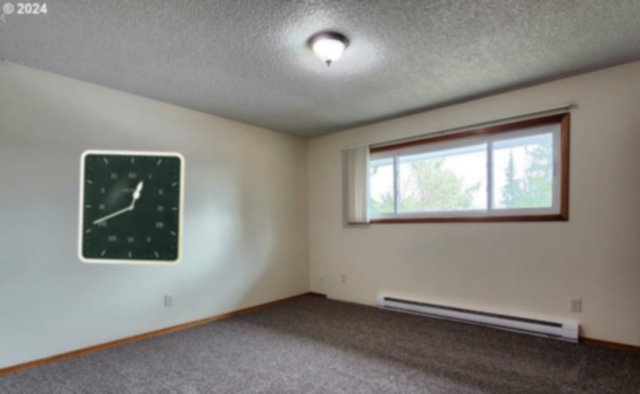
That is h=12 m=41
